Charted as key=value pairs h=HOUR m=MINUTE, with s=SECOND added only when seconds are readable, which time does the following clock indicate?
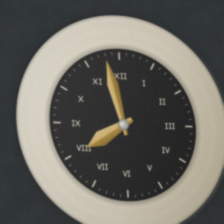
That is h=7 m=58
